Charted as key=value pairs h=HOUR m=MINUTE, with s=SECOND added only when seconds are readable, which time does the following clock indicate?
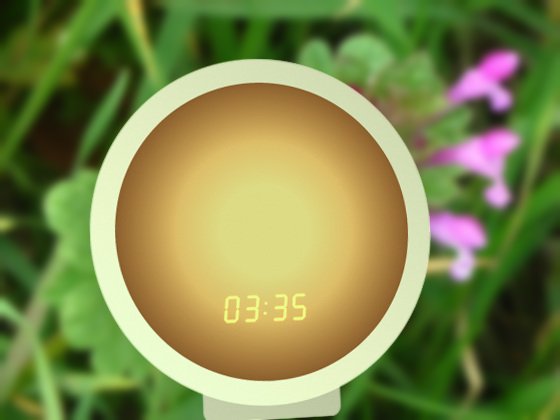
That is h=3 m=35
